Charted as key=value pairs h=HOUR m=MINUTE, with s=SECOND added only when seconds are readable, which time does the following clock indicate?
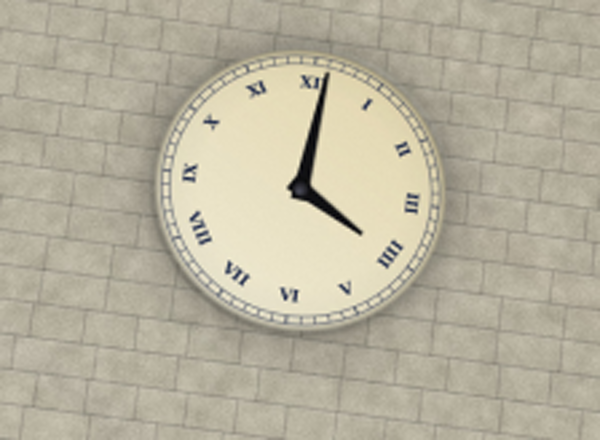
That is h=4 m=1
